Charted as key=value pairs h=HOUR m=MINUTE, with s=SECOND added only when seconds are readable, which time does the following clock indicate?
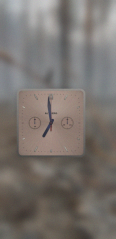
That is h=6 m=59
